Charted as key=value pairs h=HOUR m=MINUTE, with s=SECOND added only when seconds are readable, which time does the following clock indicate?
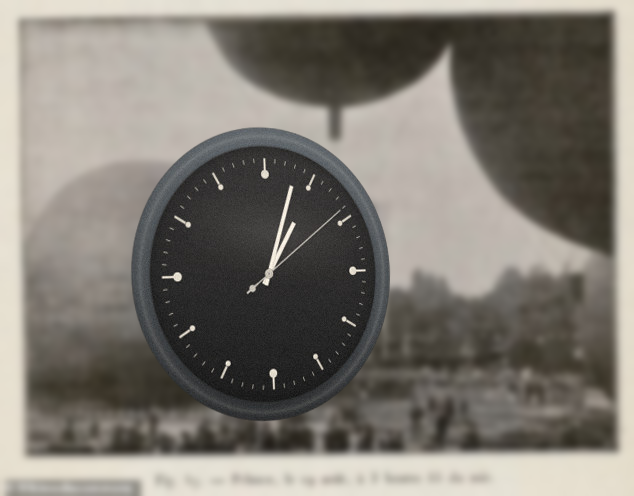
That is h=1 m=3 s=9
